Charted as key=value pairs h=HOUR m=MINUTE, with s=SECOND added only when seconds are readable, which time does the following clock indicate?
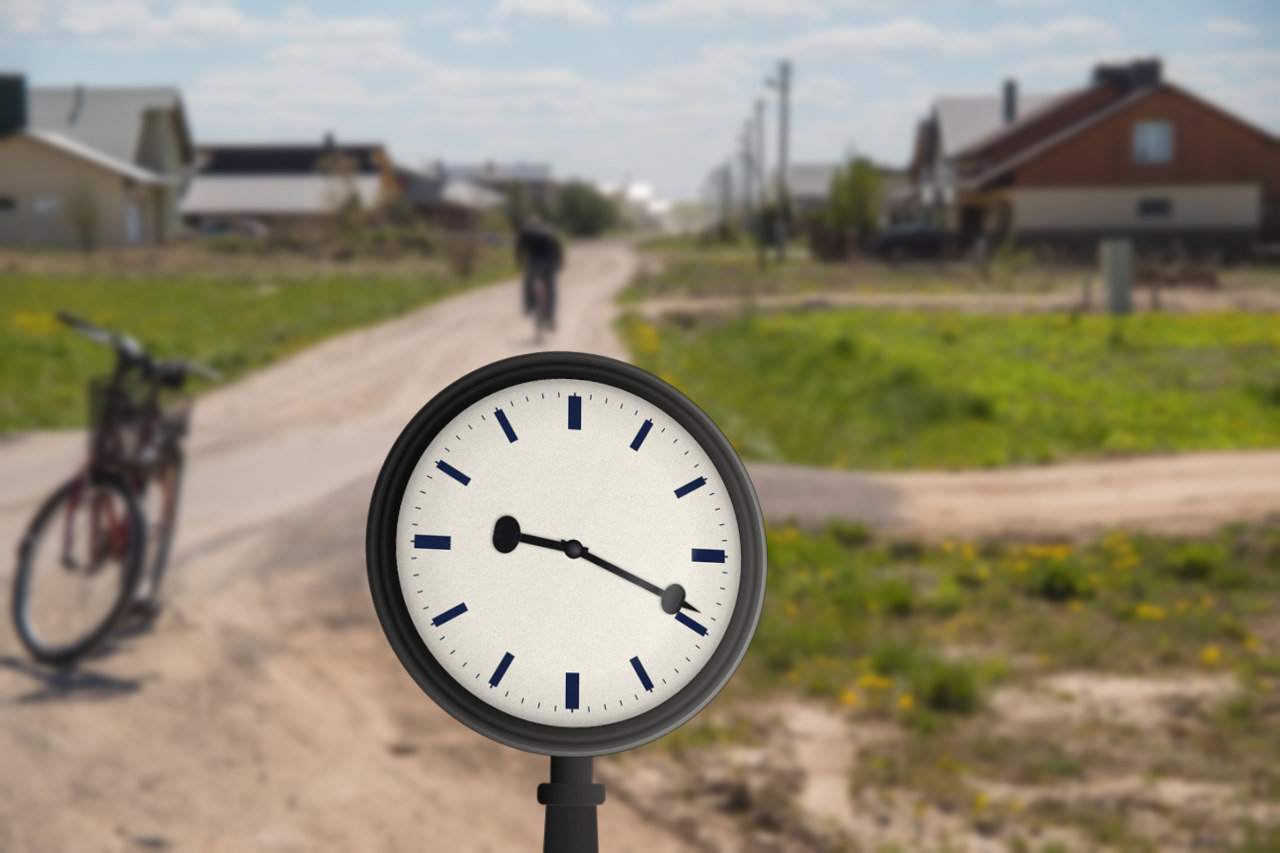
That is h=9 m=19
